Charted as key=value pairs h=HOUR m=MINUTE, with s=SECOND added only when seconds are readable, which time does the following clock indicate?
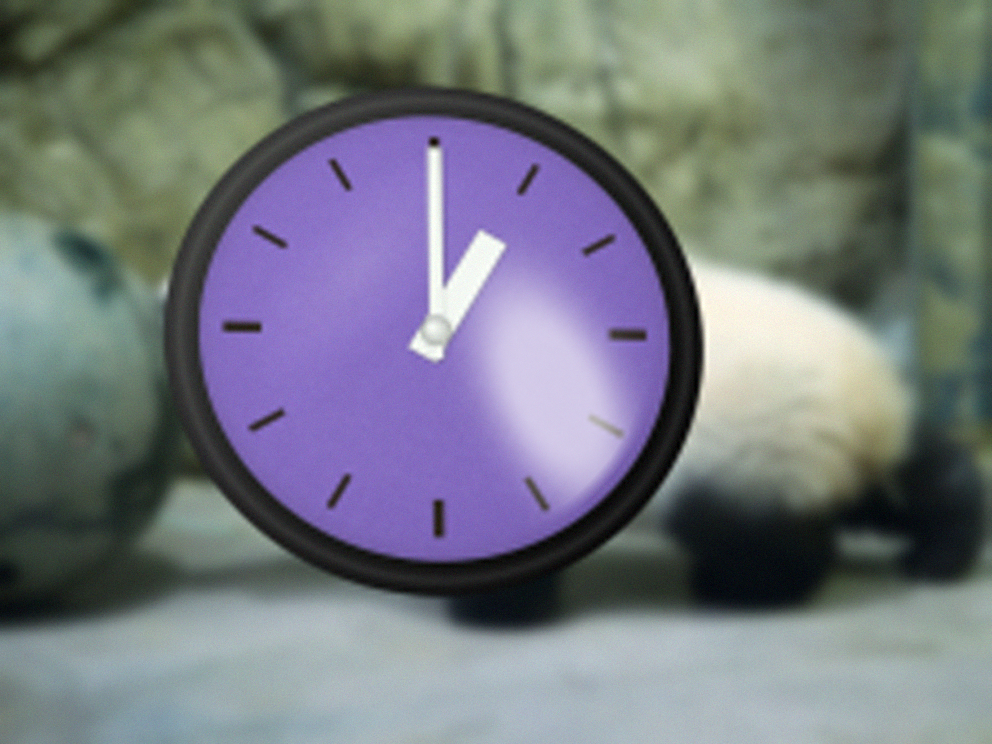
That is h=1 m=0
